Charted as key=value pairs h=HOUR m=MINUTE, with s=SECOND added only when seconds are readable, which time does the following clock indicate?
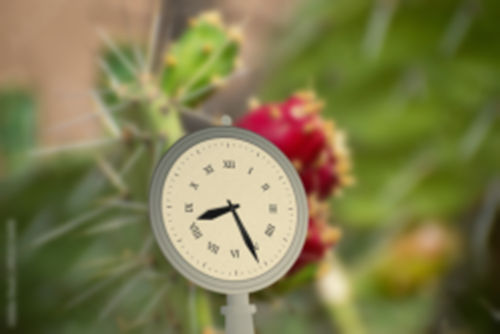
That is h=8 m=26
